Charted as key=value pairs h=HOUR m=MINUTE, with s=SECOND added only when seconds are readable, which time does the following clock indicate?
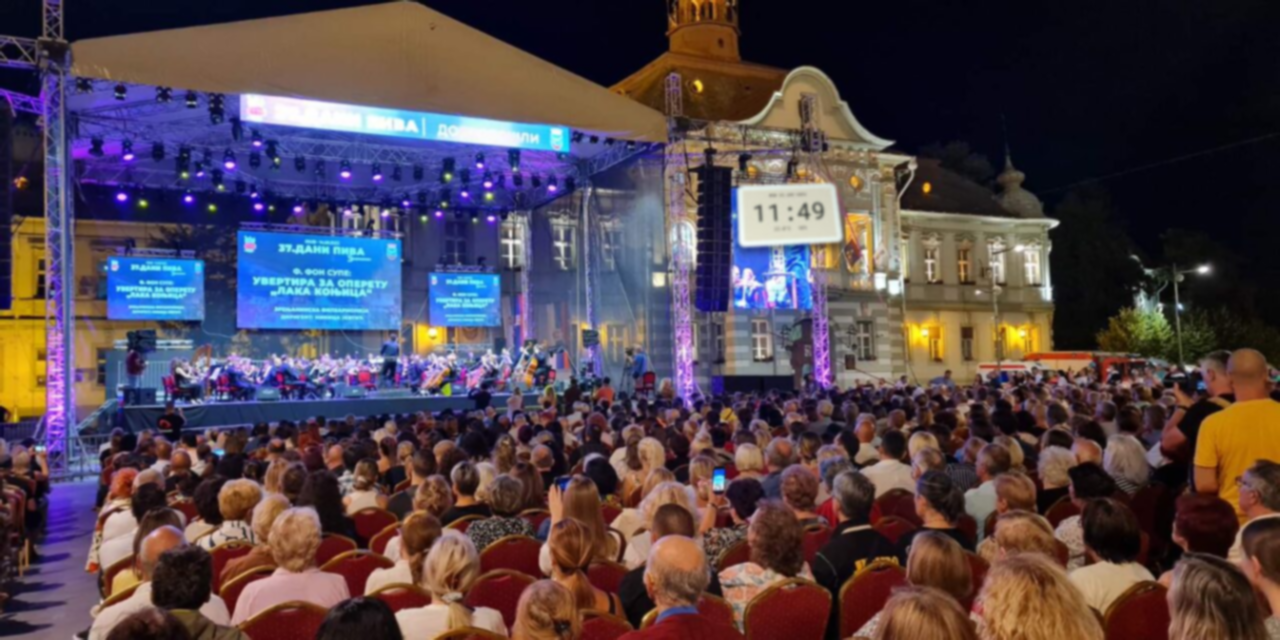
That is h=11 m=49
